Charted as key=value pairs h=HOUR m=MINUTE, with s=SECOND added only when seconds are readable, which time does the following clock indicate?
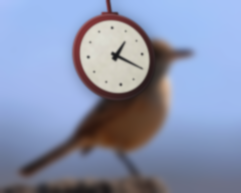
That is h=1 m=20
